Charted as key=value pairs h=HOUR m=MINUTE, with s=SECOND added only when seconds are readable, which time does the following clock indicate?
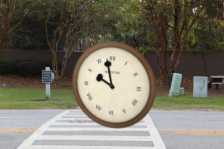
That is h=9 m=58
